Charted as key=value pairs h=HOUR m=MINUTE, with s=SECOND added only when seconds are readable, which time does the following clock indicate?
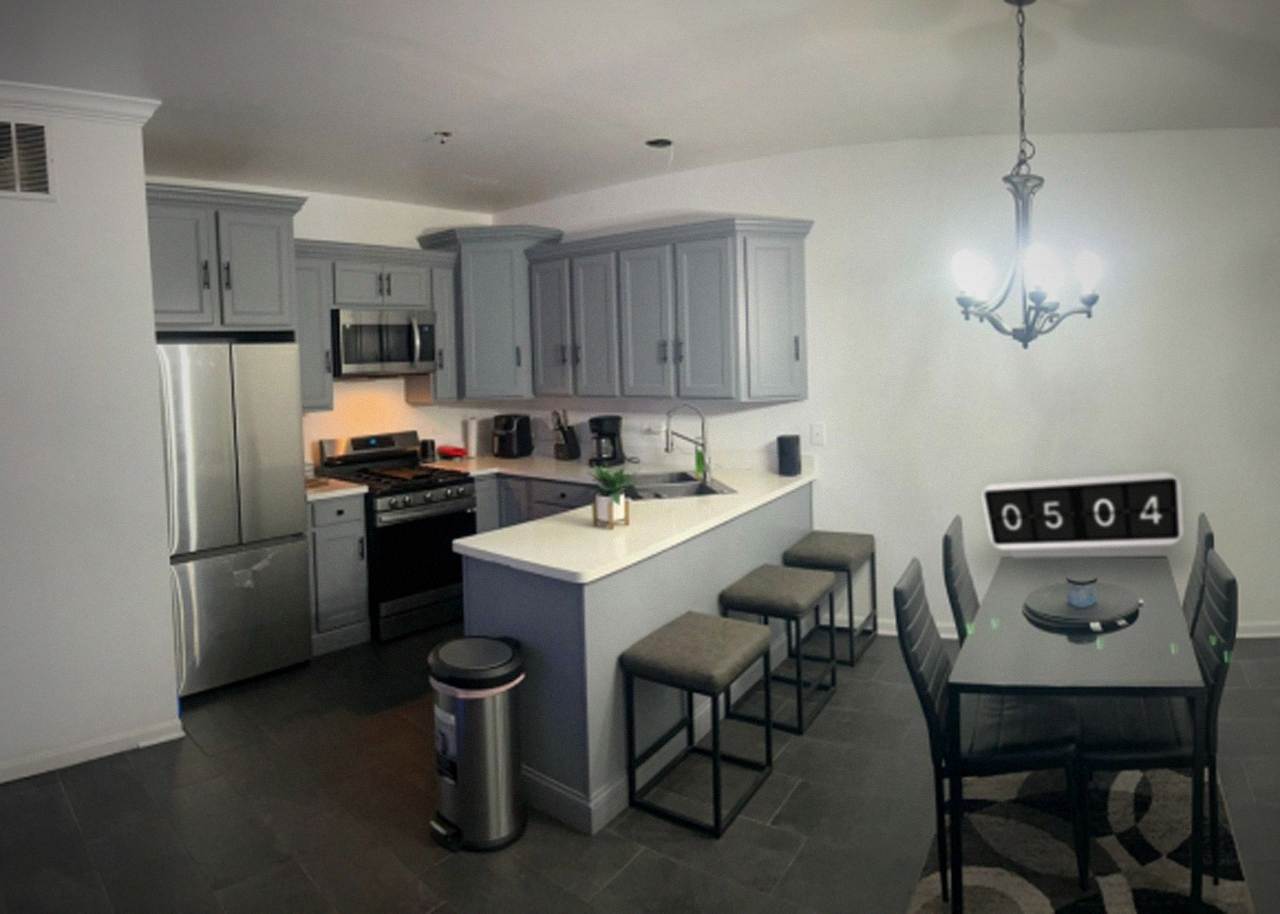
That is h=5 m=4
